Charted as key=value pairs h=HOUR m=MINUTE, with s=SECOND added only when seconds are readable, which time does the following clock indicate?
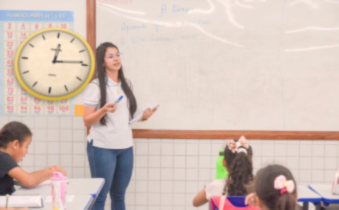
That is h=12 m=14
